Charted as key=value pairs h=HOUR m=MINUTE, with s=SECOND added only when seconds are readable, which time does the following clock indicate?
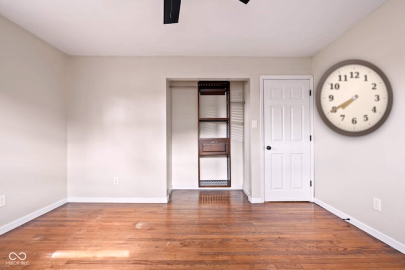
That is h=7 m=40
